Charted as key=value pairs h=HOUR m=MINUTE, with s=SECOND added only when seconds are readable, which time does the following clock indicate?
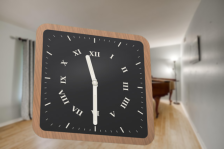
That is h=11 m=30
